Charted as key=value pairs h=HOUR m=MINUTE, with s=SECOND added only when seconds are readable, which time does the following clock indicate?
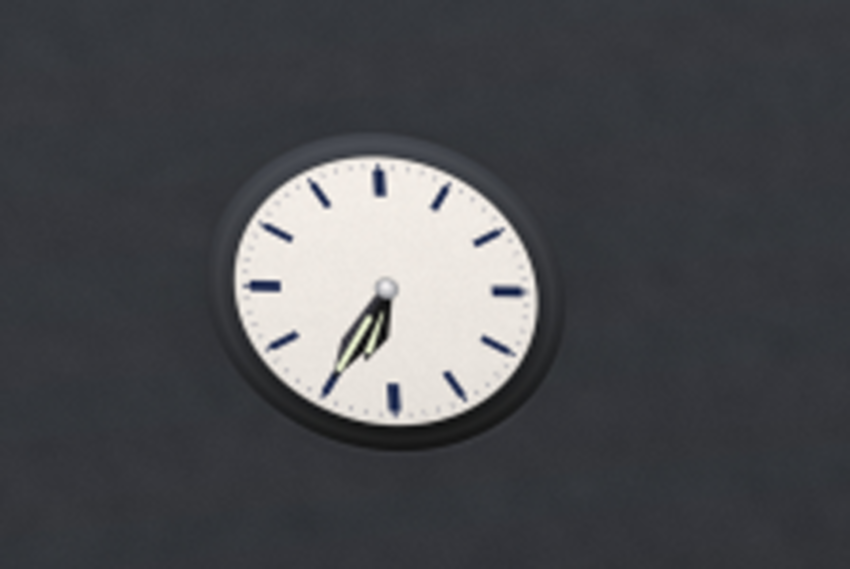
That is h=6 m=35
